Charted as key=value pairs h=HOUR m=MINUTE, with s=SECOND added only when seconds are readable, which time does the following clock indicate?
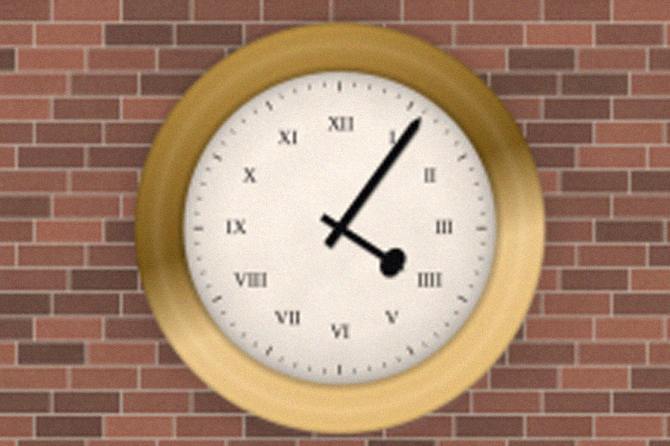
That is h=4 m=6
